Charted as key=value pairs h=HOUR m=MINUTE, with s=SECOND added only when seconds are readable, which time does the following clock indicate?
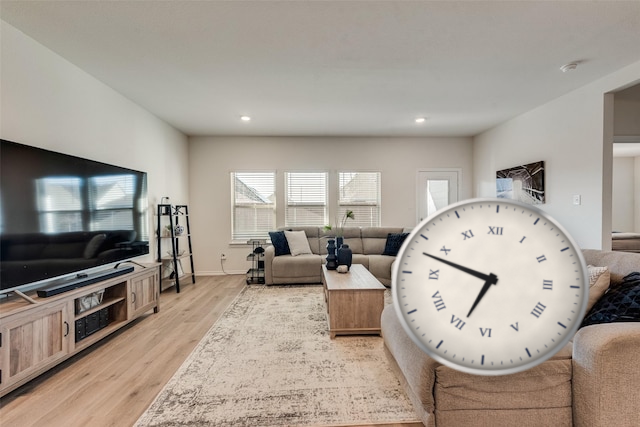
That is h=6 m=48
